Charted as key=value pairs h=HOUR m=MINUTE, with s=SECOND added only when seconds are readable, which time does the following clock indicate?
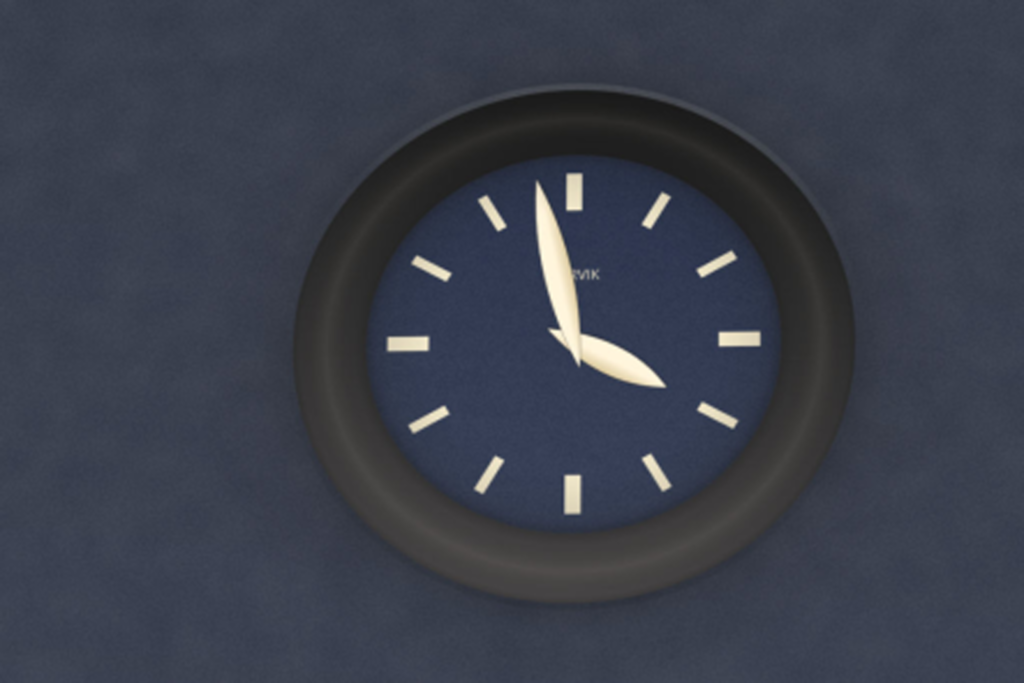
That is h=3 m=58
